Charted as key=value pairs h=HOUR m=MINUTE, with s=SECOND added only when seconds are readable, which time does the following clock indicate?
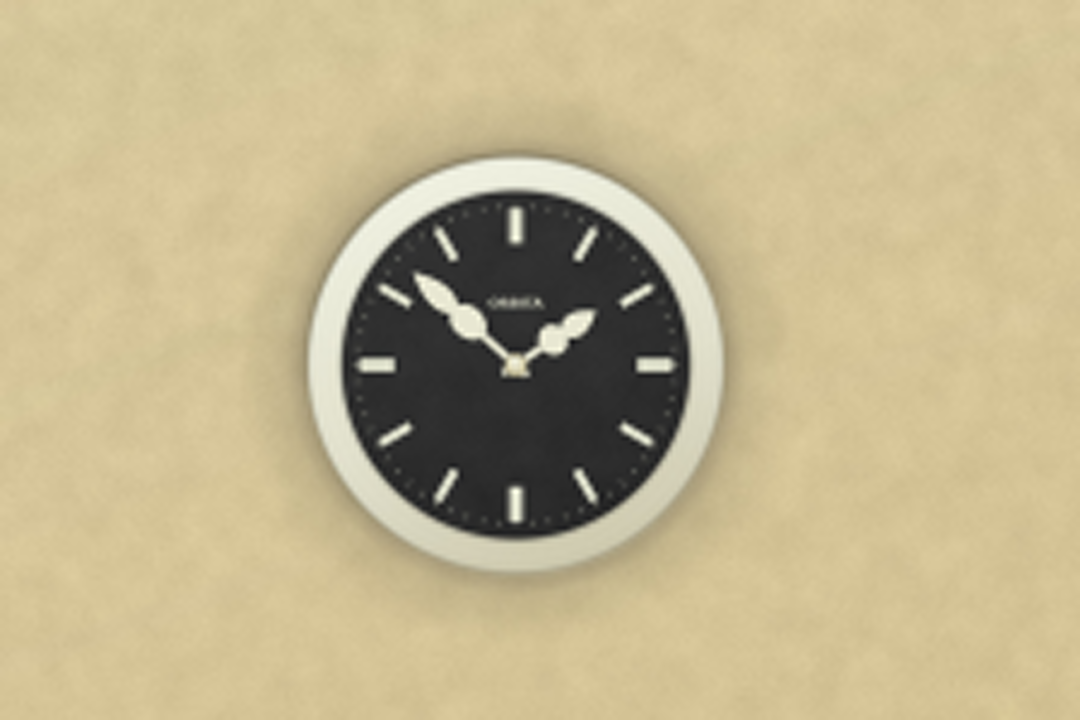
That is h=1 m=52
